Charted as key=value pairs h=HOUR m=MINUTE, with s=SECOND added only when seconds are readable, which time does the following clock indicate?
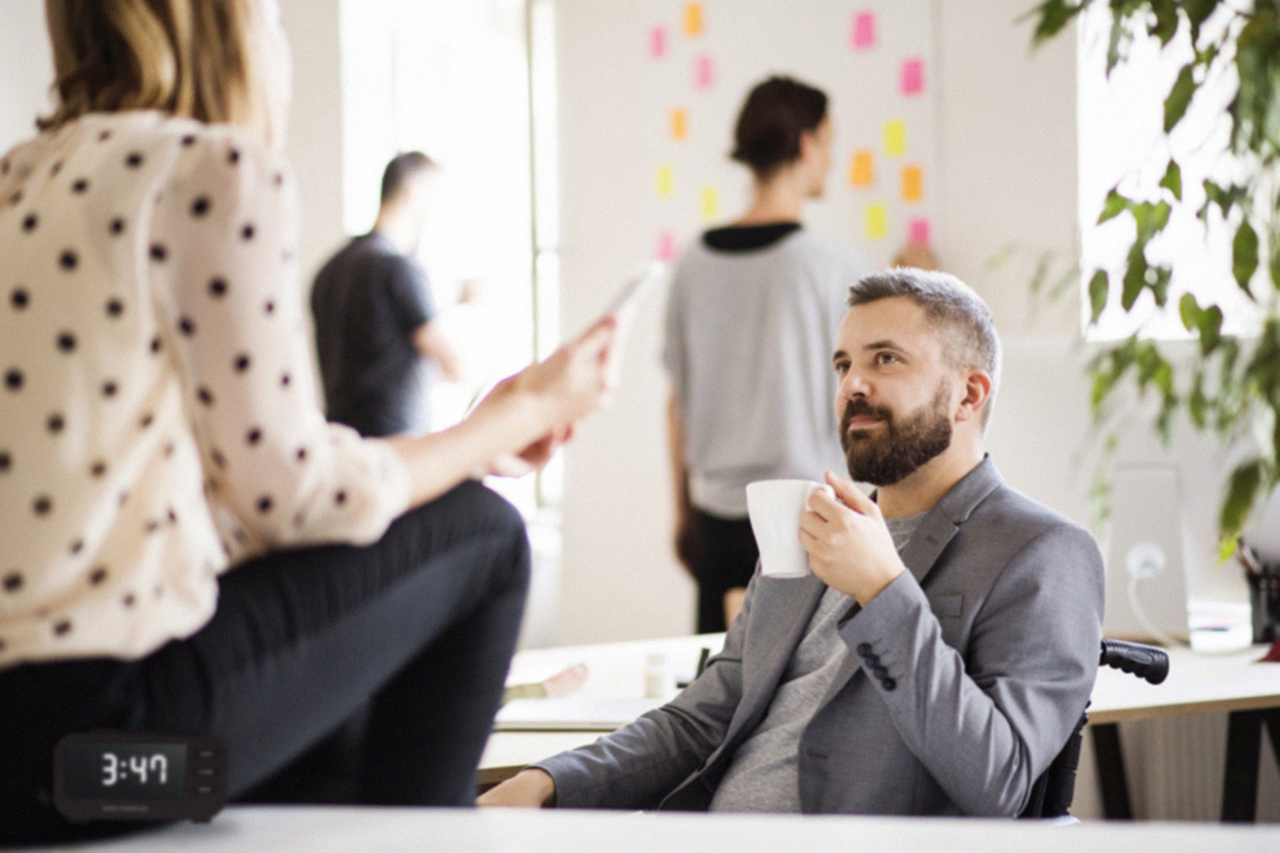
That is h=3 m=47
